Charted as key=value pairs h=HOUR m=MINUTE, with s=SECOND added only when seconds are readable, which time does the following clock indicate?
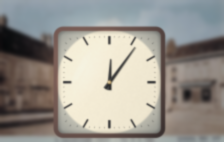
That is h=12 m=6
